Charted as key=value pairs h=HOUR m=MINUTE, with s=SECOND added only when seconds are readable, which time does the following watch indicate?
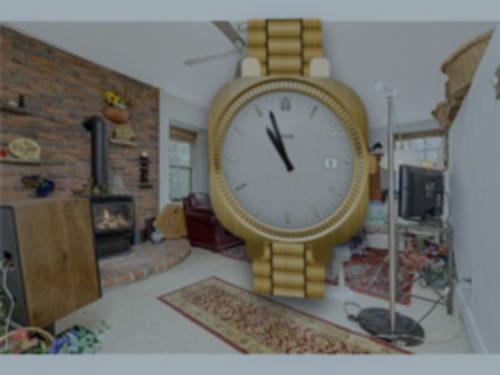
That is h=10 m=57
